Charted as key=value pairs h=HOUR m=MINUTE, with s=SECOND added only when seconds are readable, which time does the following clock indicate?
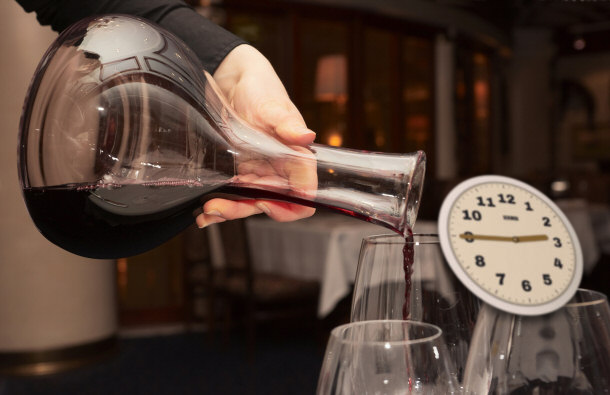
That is h=2 m=45
